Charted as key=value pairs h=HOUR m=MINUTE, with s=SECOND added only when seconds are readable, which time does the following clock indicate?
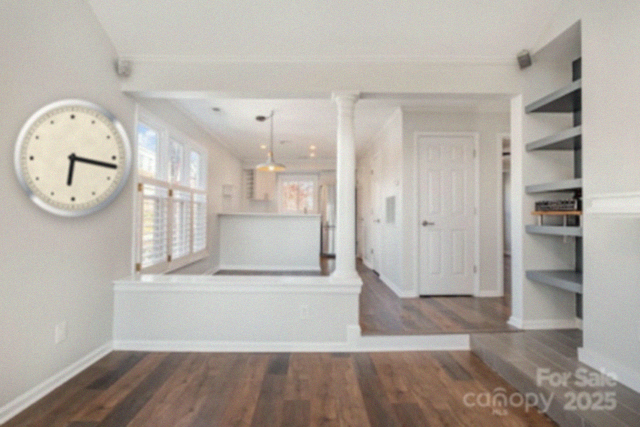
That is h=6 m=17
